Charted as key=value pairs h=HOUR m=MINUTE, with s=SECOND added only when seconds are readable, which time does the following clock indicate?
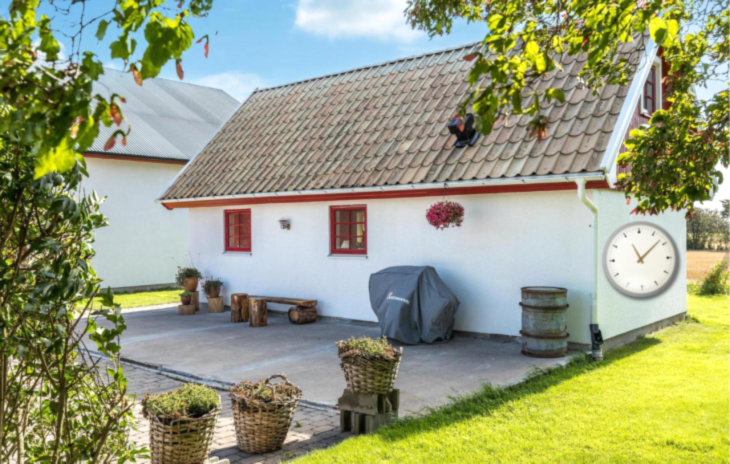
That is h=11 m=8
